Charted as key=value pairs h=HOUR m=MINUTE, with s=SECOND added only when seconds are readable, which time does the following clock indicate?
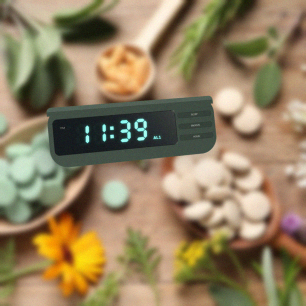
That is h=11 m=39
